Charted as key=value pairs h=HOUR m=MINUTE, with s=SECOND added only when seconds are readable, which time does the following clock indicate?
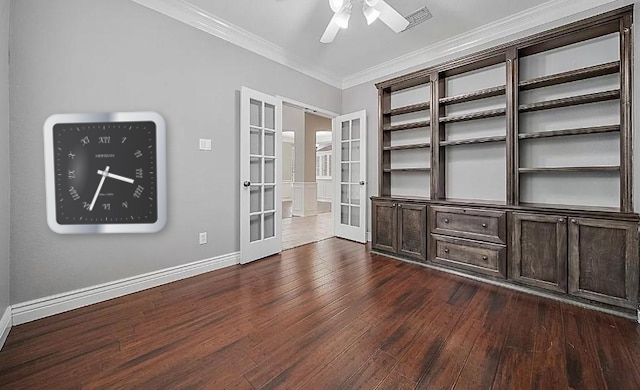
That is h=3 m=34
